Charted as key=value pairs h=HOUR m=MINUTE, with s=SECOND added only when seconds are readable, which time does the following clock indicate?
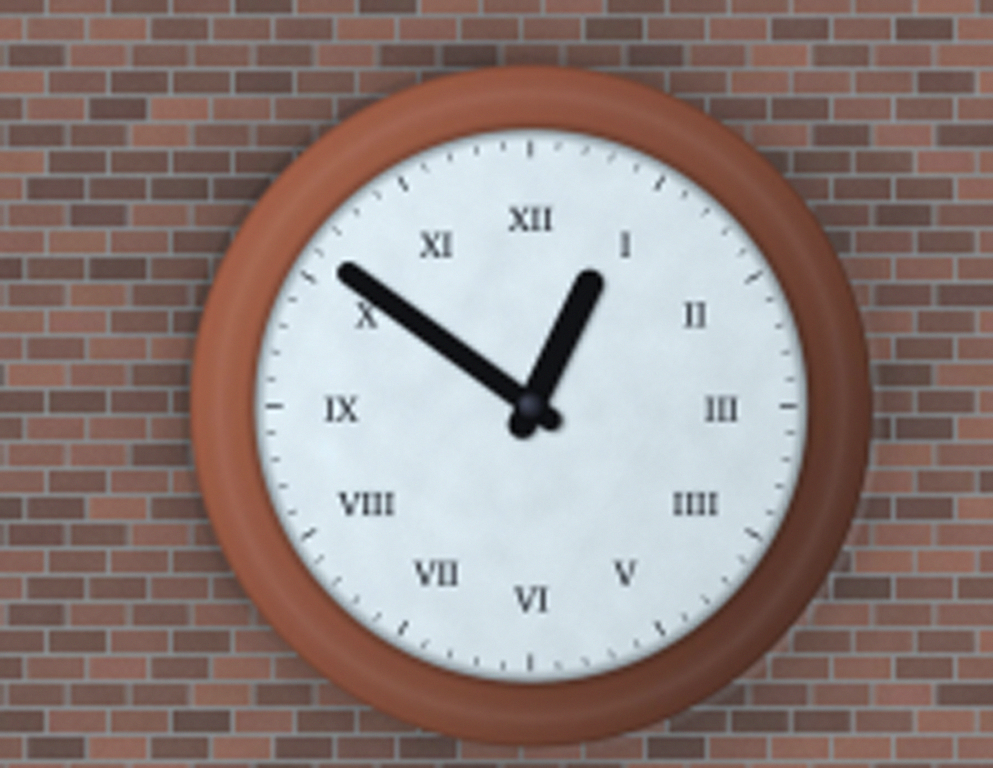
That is h=12 m=51
